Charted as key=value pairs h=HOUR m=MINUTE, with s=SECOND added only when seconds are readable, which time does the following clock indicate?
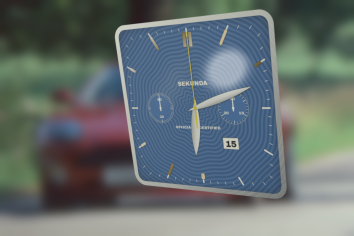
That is h=6 m=12
